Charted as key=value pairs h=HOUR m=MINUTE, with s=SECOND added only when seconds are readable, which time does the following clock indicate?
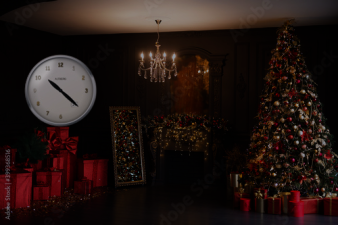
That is h=10 m=22
